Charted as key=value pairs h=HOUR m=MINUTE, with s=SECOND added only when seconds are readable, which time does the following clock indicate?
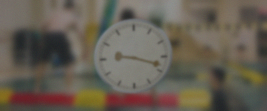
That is h=9 m=18
